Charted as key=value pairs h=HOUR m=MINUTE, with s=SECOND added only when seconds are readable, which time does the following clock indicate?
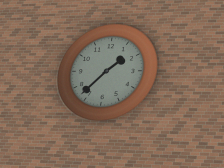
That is h=1 m=37
